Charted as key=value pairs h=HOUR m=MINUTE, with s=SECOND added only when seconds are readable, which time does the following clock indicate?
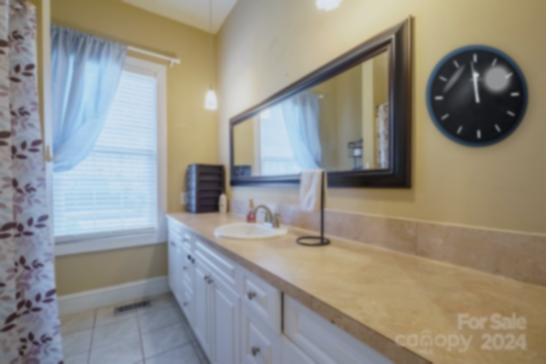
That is h=11 m=59
